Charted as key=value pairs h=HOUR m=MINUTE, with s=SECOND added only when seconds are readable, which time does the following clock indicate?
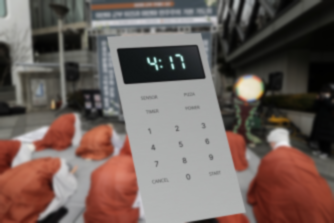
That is h=4 m=17
